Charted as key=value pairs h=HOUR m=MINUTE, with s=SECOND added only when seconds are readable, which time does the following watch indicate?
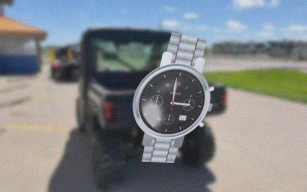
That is h=2 m=59
